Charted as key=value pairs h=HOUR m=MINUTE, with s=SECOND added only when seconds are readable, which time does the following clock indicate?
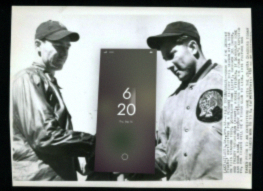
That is h=6 m=20
